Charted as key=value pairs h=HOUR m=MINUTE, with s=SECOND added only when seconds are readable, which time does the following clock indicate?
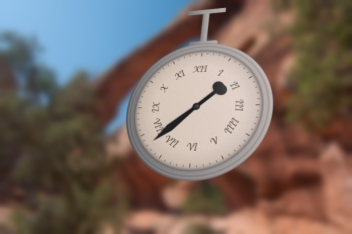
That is h=1 m=38
